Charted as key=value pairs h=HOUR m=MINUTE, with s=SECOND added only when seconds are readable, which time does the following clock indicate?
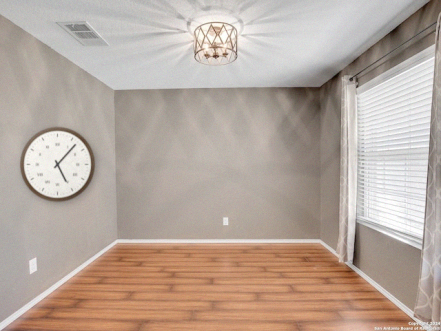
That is h=5 m=7
